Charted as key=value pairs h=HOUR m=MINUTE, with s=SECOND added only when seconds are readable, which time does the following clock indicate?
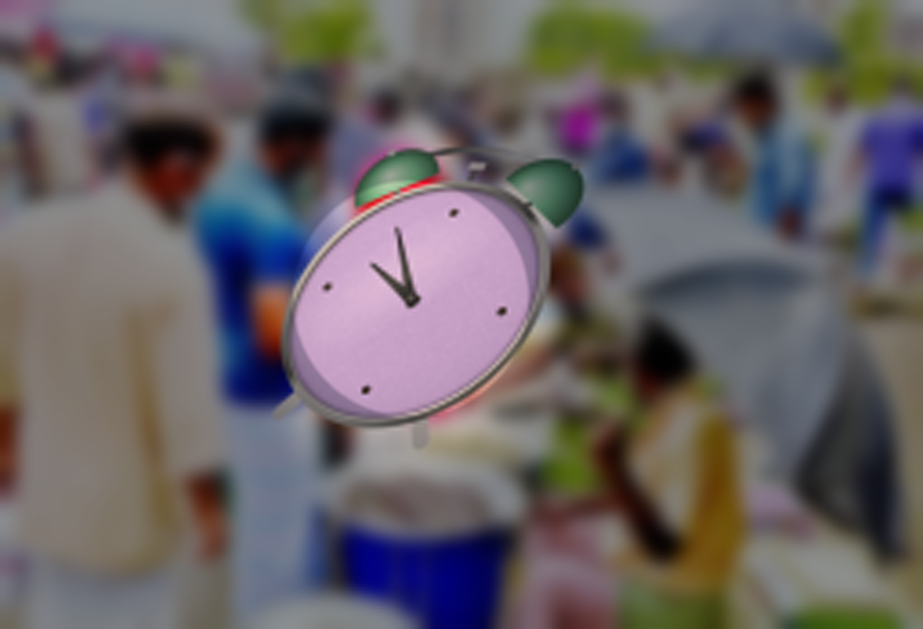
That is h=9 m=54
